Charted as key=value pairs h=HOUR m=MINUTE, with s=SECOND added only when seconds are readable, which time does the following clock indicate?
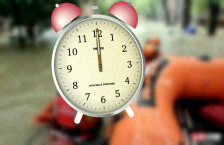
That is h=12 m=0
